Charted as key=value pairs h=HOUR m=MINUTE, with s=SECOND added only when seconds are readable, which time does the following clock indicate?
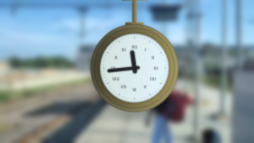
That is h=11 m=44
